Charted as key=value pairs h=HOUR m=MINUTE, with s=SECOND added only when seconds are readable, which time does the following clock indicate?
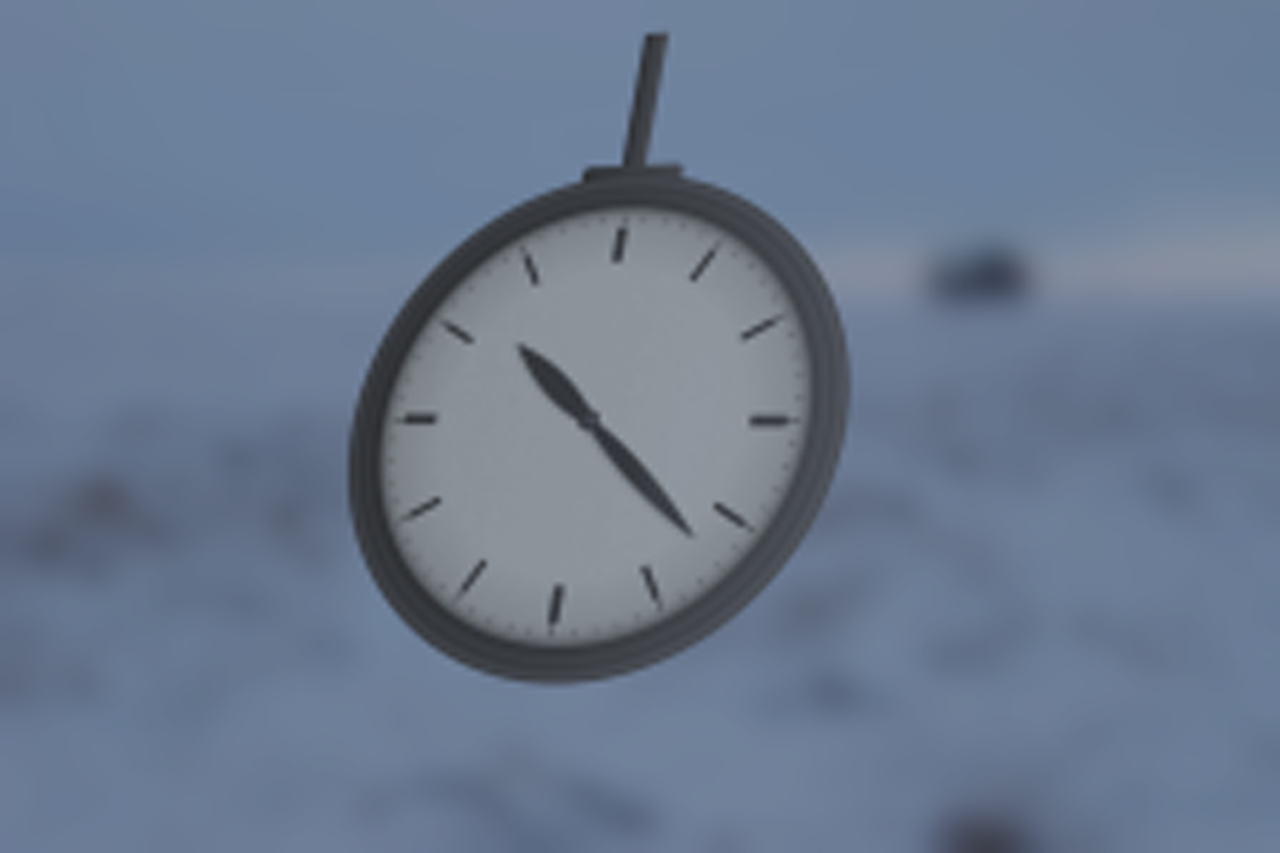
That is h=10 m=22
